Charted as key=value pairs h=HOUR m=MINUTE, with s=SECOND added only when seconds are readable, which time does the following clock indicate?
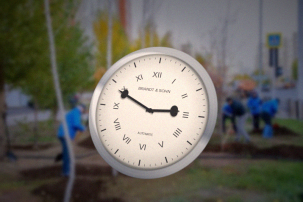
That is h=2 m=49
